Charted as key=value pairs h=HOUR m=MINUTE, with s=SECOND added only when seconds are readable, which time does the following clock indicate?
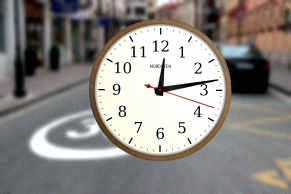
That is h=12 m=13 s=18
